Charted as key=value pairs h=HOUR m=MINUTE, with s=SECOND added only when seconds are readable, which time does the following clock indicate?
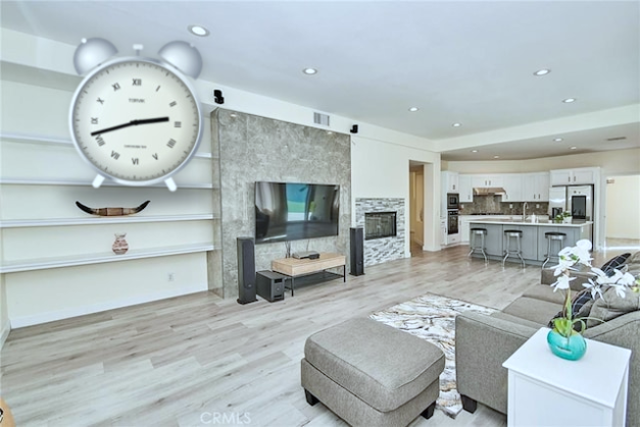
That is h=2 m=42
